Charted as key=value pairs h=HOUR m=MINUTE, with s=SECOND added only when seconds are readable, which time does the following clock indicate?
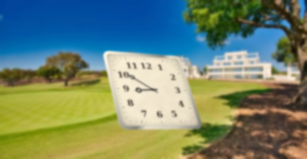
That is h=8 m=51
